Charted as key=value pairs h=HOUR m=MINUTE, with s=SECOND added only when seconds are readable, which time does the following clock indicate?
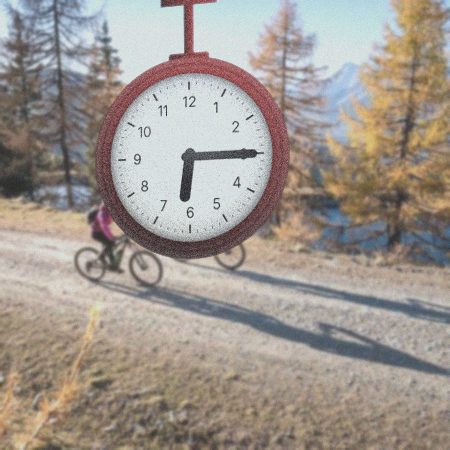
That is h=6 m=15
